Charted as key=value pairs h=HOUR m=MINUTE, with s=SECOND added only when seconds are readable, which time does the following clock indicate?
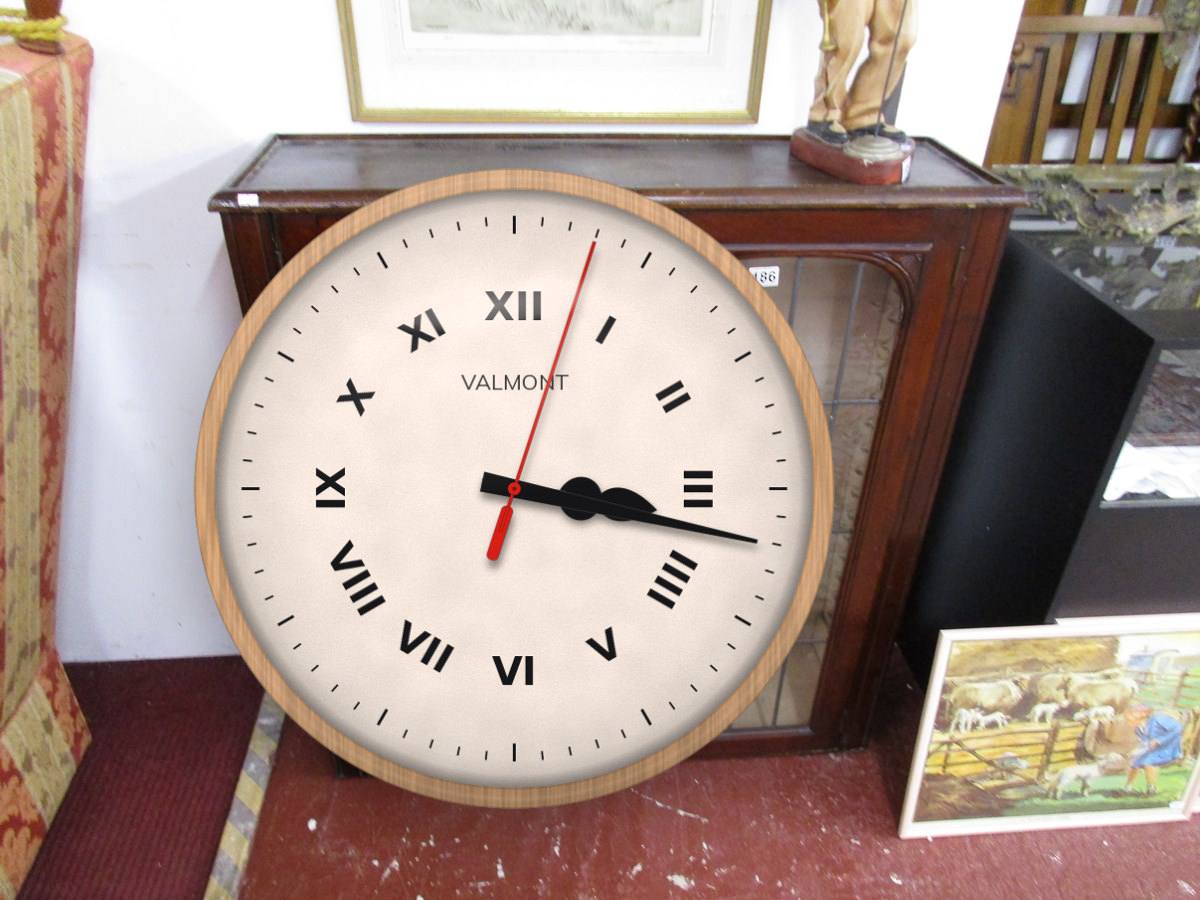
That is h=3 m=17 s=3
